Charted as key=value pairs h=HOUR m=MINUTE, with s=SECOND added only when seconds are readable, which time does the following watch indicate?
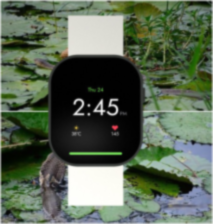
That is h=2 m=45
